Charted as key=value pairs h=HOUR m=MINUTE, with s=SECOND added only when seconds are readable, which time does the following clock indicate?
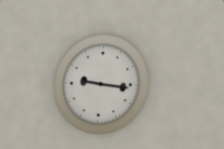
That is h=9 m=16
